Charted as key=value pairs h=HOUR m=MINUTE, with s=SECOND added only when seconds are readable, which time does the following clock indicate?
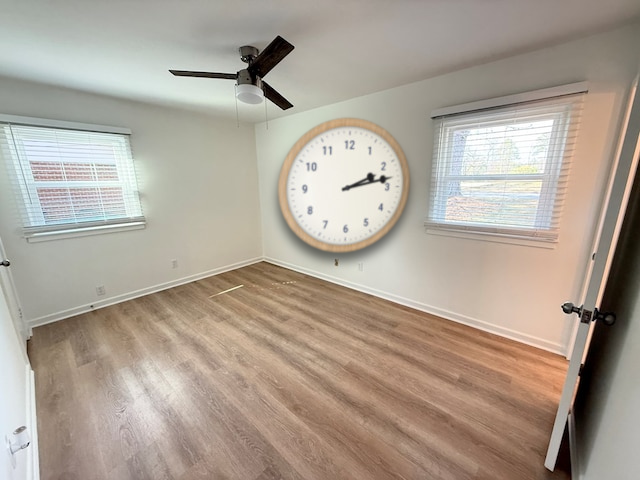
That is h=2 m=13
